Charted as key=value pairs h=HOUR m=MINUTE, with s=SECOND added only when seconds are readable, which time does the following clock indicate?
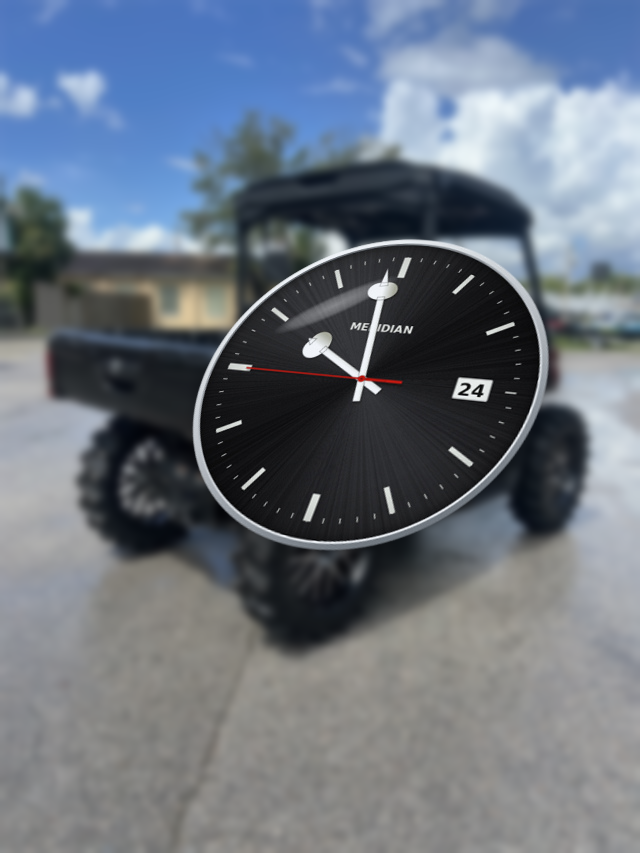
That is h=9 m=58 s=45
